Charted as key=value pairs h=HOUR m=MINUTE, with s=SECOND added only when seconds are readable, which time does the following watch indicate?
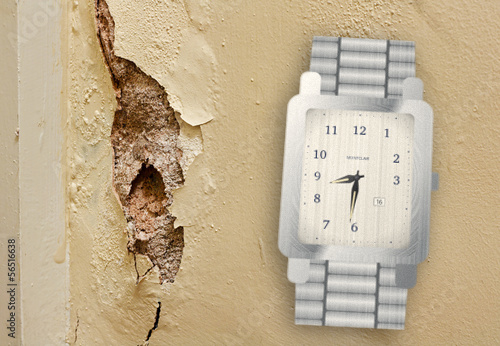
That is h=8 m=31
